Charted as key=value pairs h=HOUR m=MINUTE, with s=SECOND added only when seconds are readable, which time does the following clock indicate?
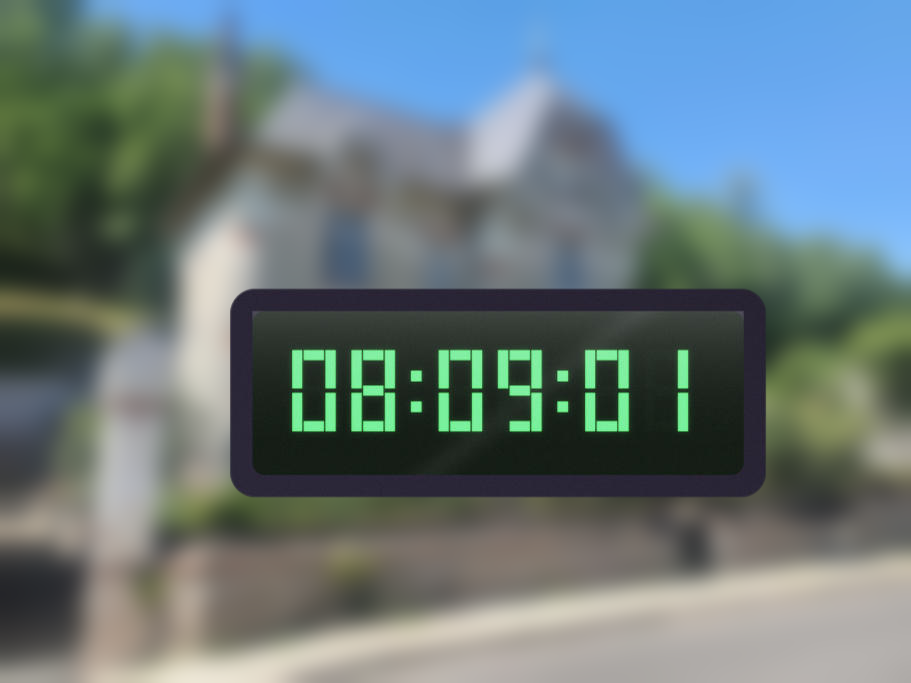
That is h=8 m=9 s=1
